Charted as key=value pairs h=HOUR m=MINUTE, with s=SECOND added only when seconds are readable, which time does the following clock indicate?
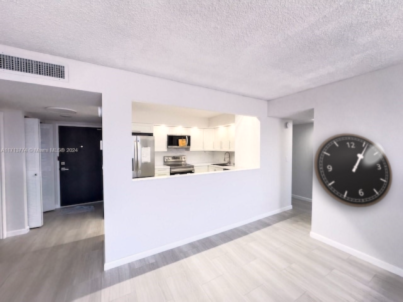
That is h=1 m=6
